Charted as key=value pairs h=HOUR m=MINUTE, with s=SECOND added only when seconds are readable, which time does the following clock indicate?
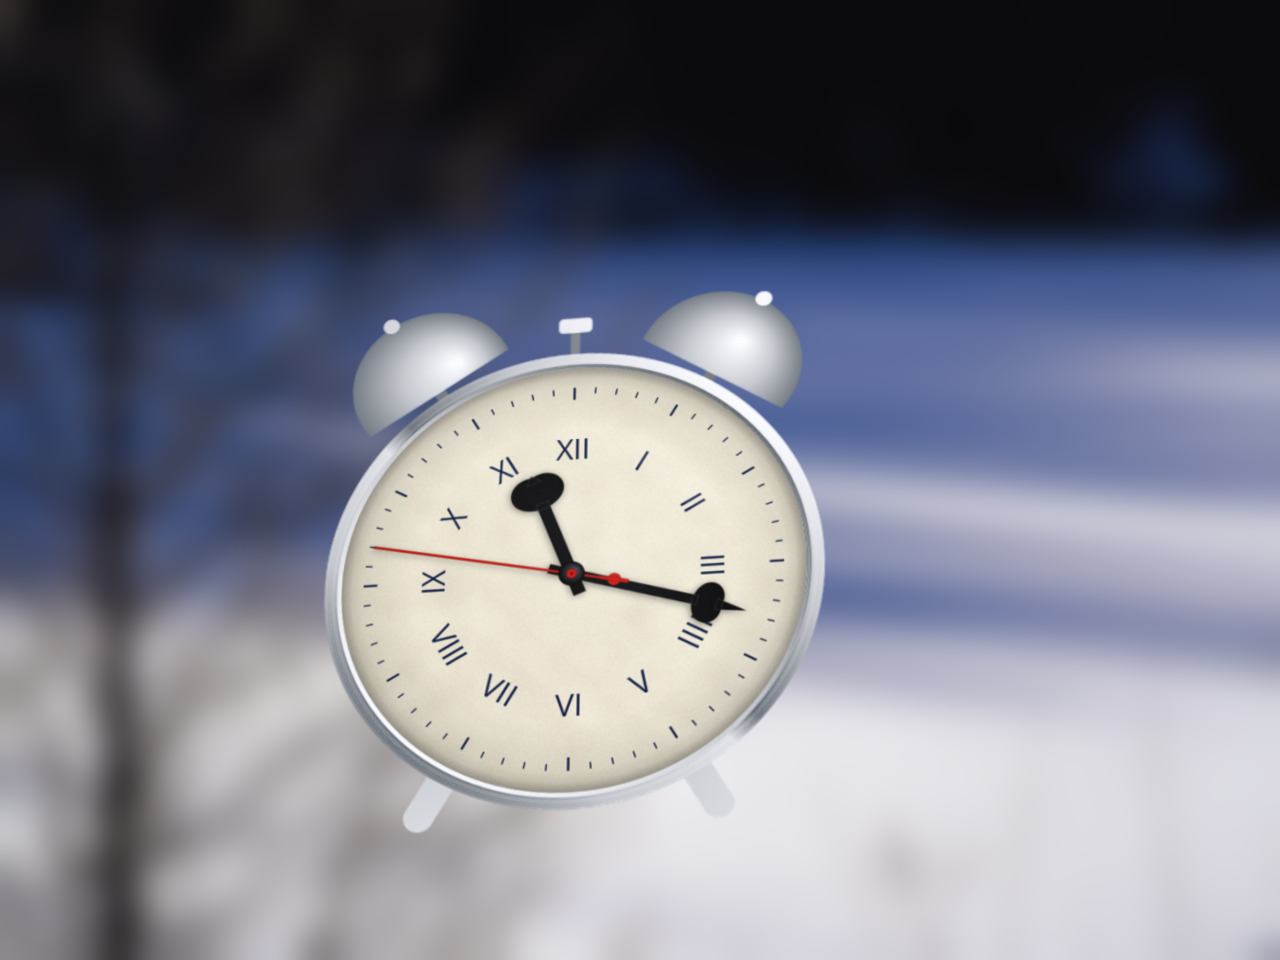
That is h=11 m=17 s=47
